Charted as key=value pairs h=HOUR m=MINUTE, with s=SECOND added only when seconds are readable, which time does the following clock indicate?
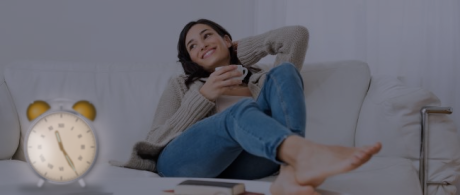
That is h=11 m=25
